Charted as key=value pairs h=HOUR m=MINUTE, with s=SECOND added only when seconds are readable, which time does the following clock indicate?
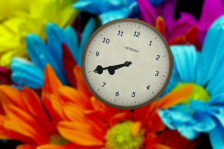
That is h=7 m=40
